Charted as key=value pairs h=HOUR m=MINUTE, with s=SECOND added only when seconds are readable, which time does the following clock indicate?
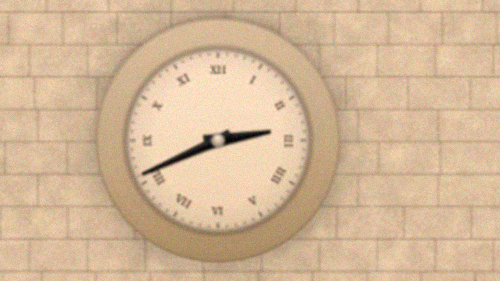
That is h=2 m=41
